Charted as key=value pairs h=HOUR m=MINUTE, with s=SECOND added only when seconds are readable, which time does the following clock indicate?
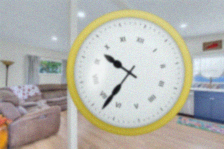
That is h=9 m=33
